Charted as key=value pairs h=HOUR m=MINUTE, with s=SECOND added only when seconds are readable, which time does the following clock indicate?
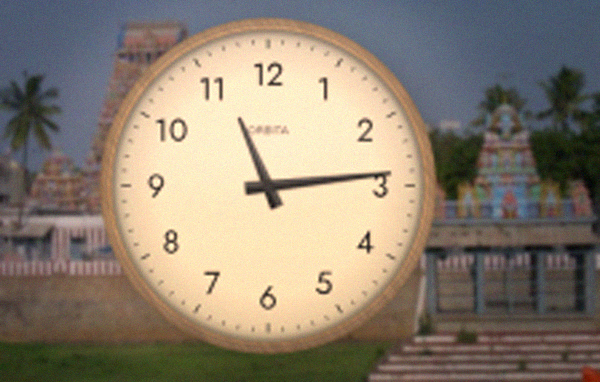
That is h=11 m=14
